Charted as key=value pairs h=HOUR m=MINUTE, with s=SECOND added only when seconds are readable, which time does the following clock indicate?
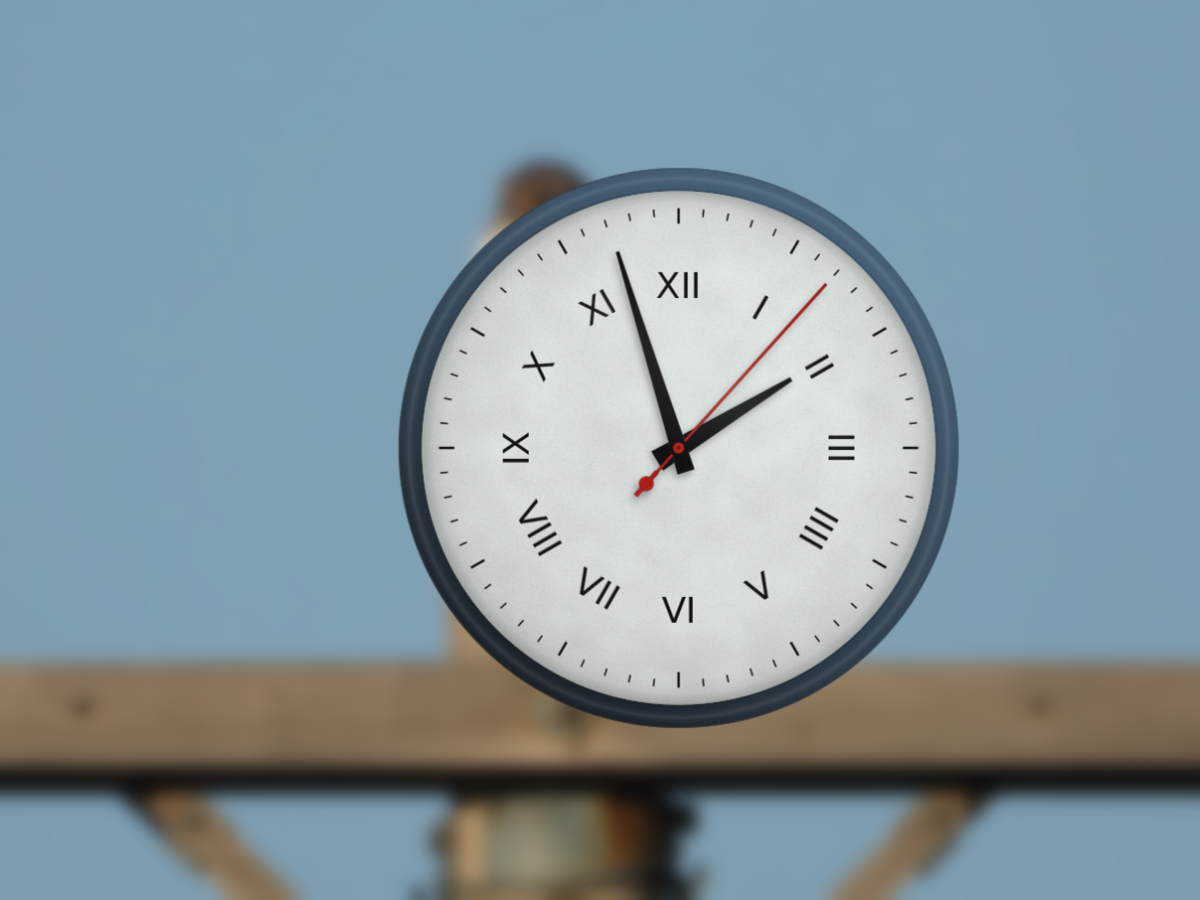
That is h=1 m=57 s=7
